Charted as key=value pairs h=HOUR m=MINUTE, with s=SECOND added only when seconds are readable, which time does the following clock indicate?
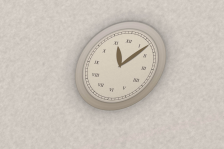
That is h=11 m=7
